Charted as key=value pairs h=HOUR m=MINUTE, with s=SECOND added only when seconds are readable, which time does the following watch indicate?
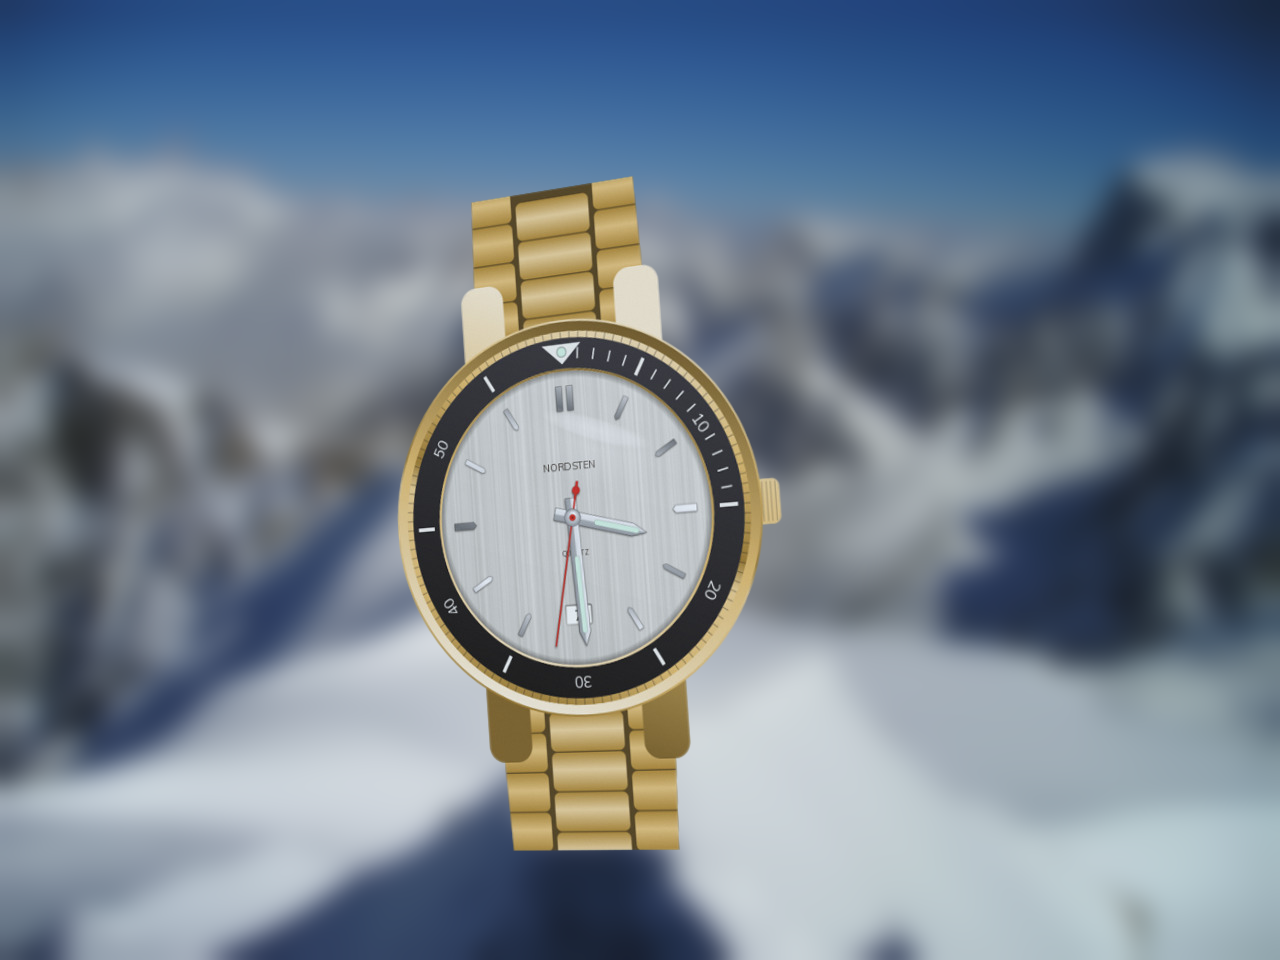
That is h=3 m=29 s=32
